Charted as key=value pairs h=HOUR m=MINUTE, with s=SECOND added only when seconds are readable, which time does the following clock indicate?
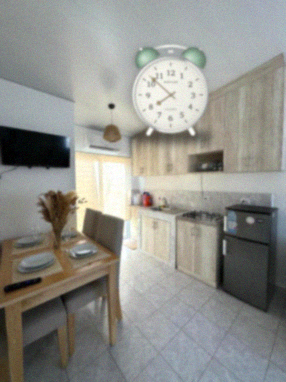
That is h=7 m=52
